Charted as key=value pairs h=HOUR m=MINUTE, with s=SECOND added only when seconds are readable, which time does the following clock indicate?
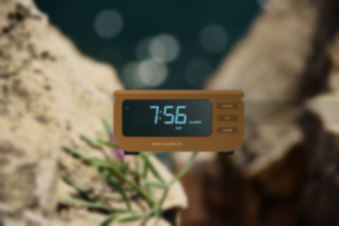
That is h=7 m=56
